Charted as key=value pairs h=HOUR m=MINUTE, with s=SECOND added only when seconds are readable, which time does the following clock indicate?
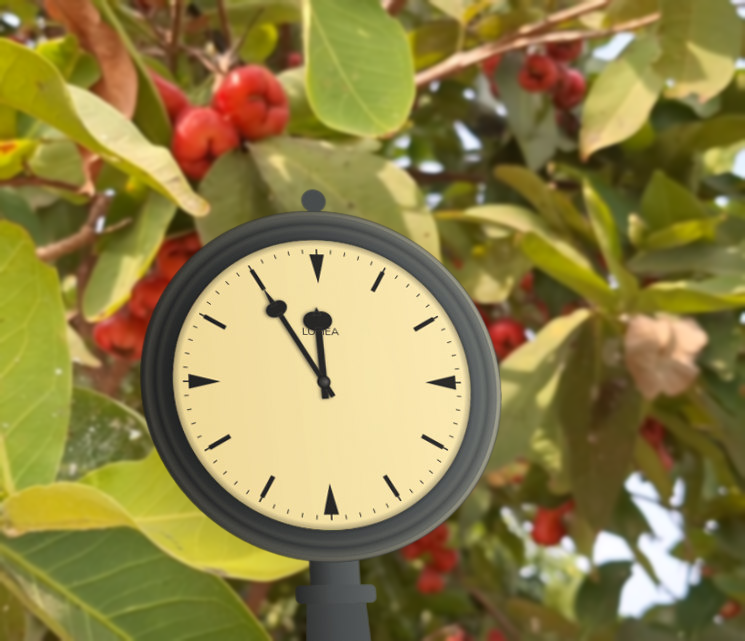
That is h=11 m=55
